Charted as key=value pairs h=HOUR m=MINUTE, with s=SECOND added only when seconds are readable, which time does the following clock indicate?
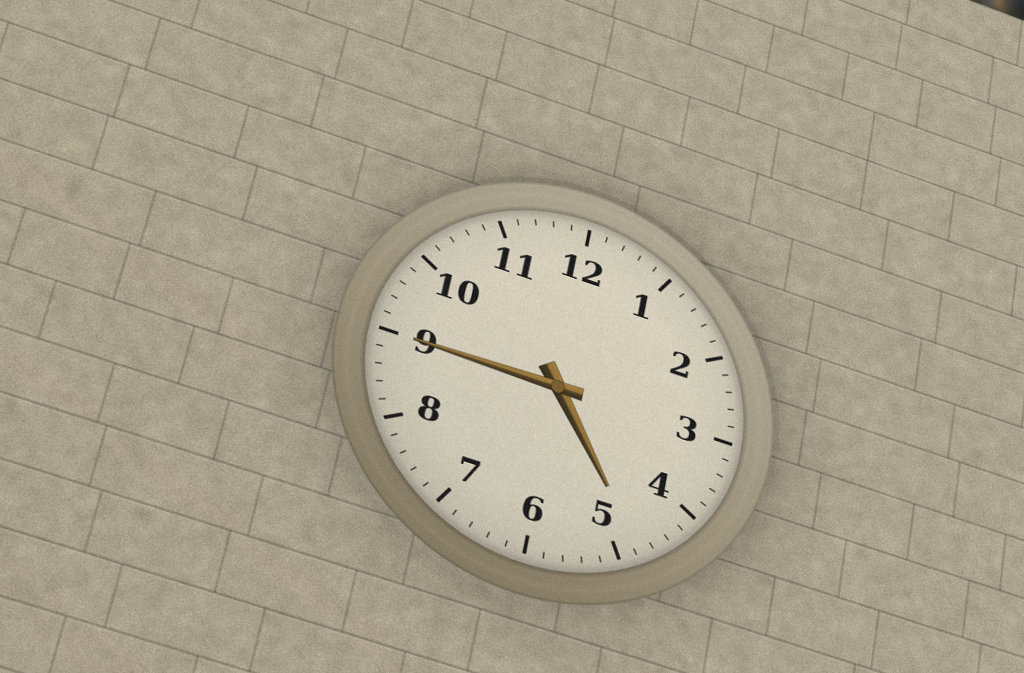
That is h=4 m=45
